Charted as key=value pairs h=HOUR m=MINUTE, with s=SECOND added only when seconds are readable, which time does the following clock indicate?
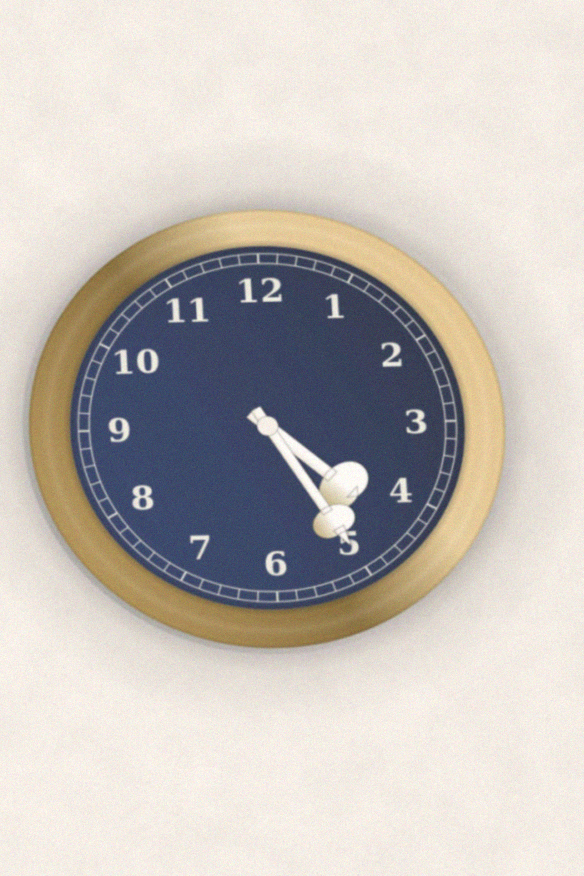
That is h=4 m=25
